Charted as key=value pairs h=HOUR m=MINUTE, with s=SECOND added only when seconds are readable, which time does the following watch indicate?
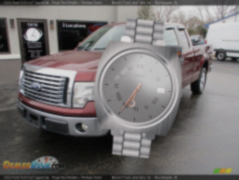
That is h=6 m=35
